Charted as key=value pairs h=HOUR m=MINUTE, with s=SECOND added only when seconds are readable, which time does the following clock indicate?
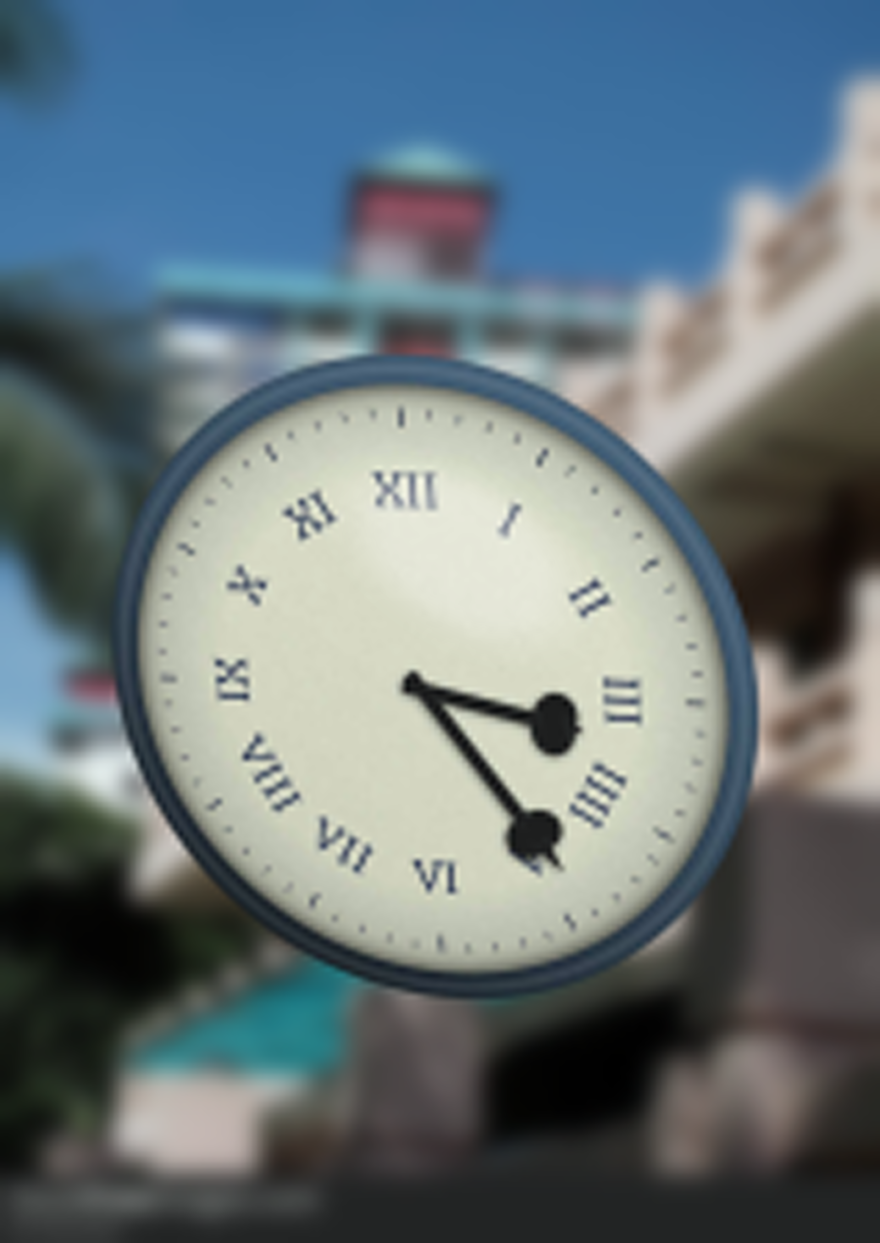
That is h=3 m=24
